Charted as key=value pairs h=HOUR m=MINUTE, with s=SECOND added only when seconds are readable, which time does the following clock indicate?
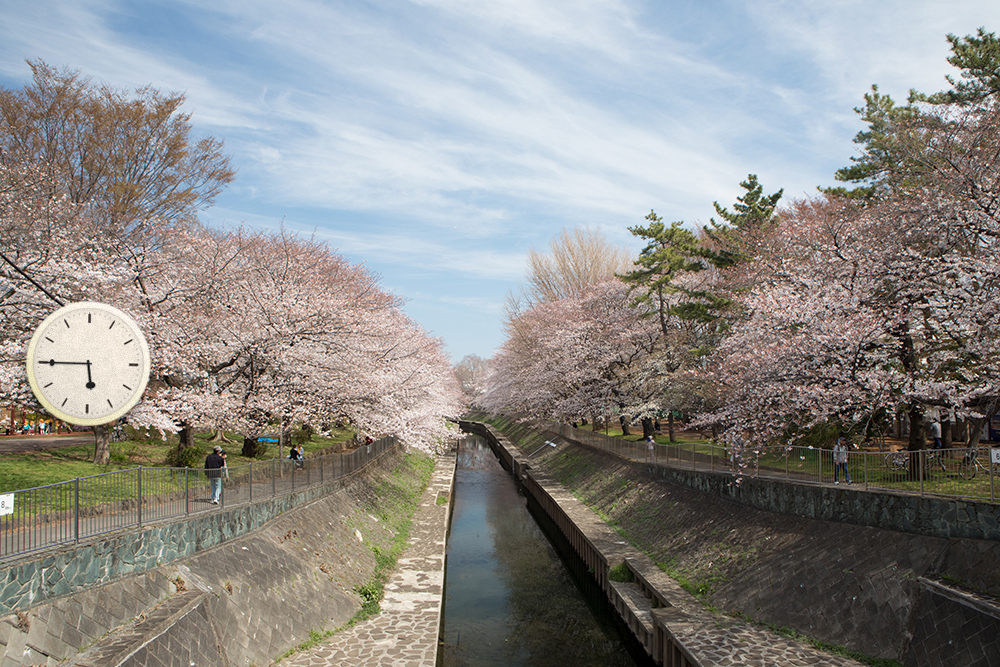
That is h=5 m=45
